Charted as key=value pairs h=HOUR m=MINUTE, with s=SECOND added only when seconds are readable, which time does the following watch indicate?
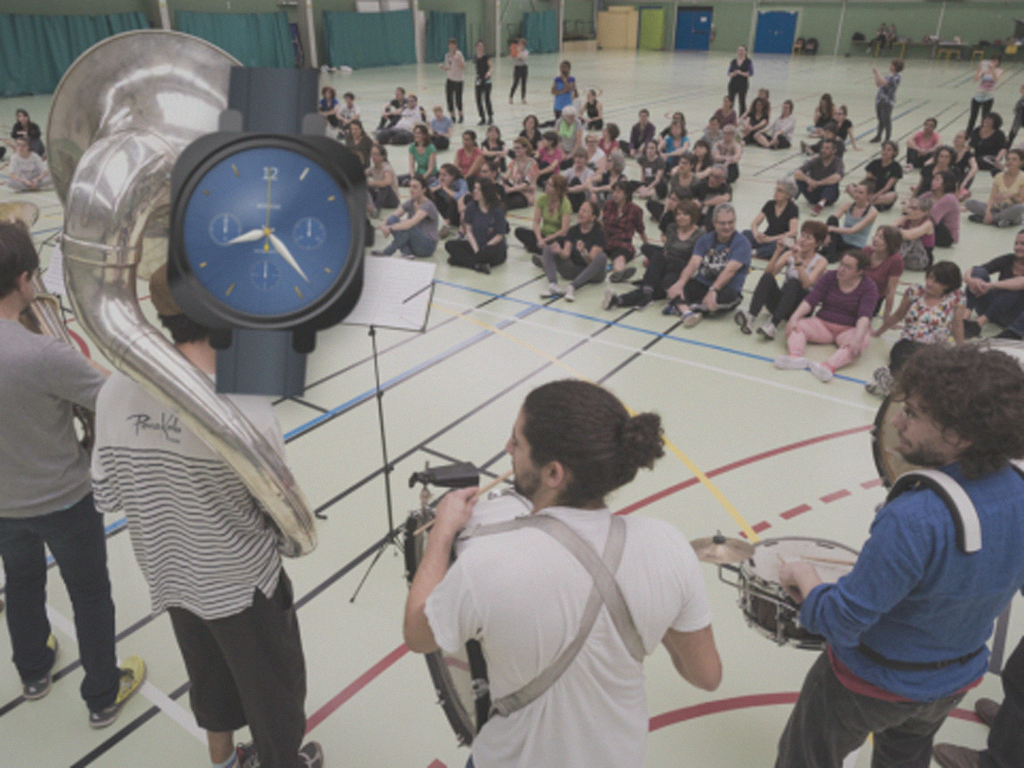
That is h=8 m=23
